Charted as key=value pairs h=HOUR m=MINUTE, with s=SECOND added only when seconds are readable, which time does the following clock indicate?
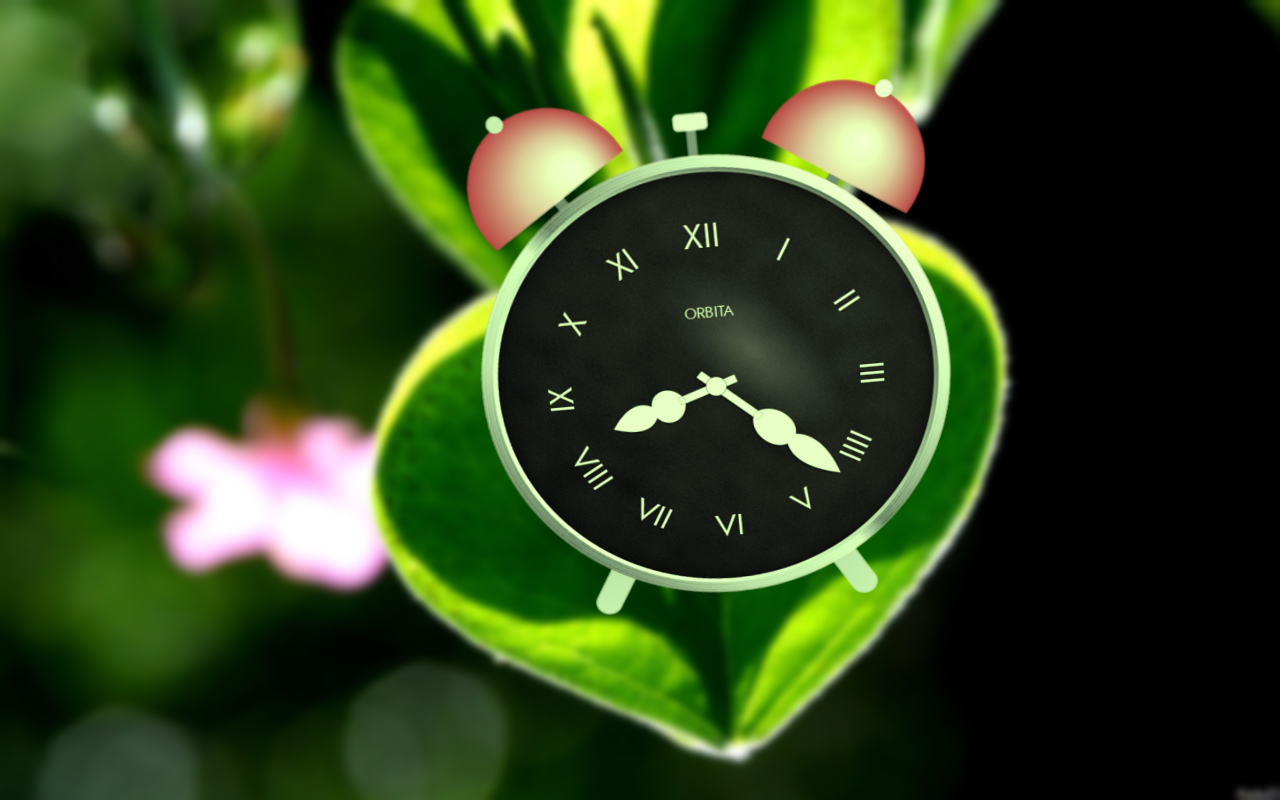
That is h=8 m=22
